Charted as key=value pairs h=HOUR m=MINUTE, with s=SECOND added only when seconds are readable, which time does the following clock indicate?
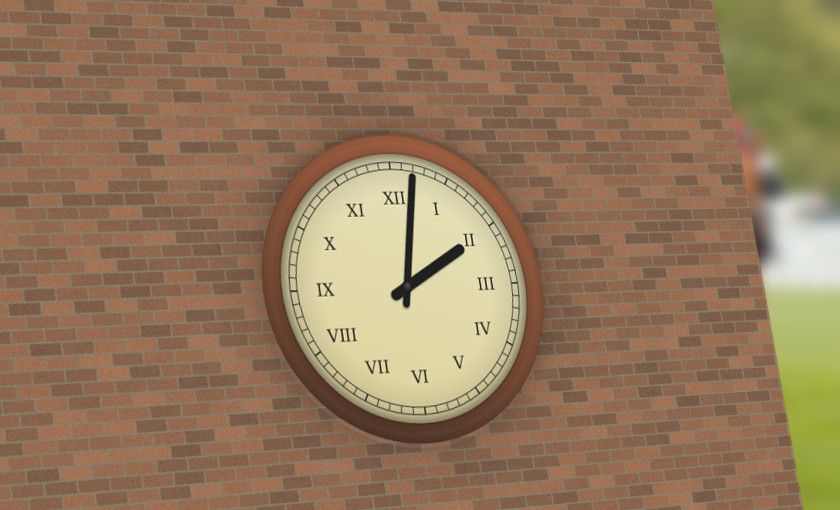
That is h=2 m=2
